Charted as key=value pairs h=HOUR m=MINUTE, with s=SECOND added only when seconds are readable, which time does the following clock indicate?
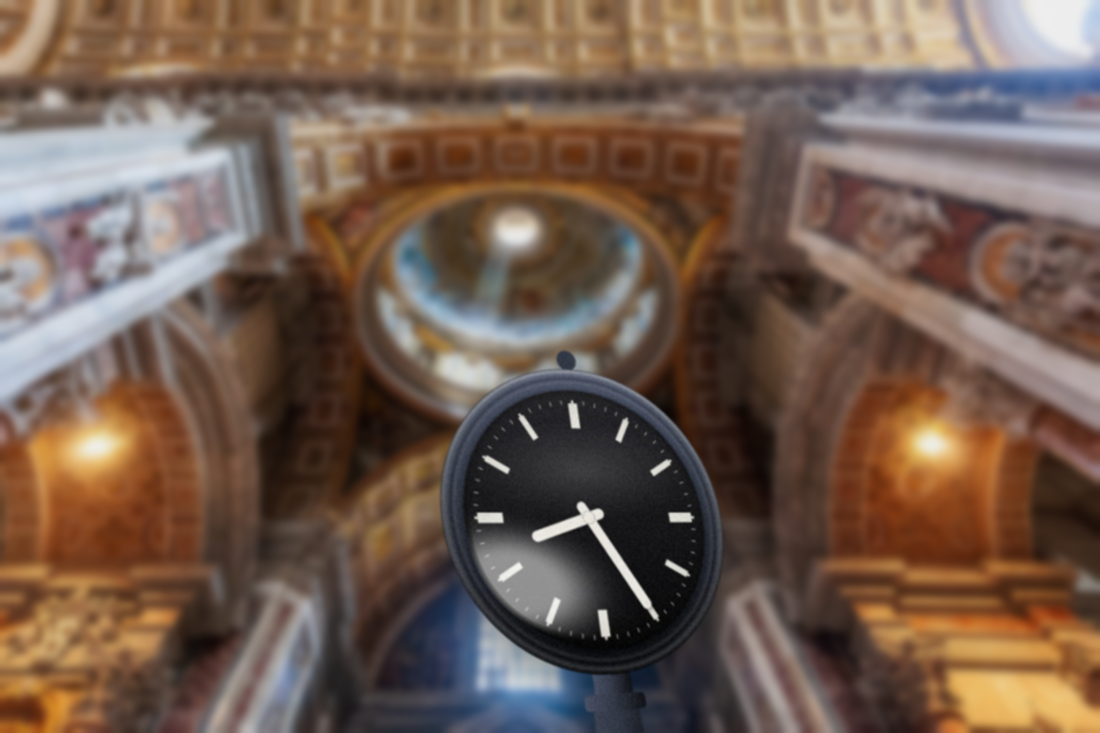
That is h=8 m=25
